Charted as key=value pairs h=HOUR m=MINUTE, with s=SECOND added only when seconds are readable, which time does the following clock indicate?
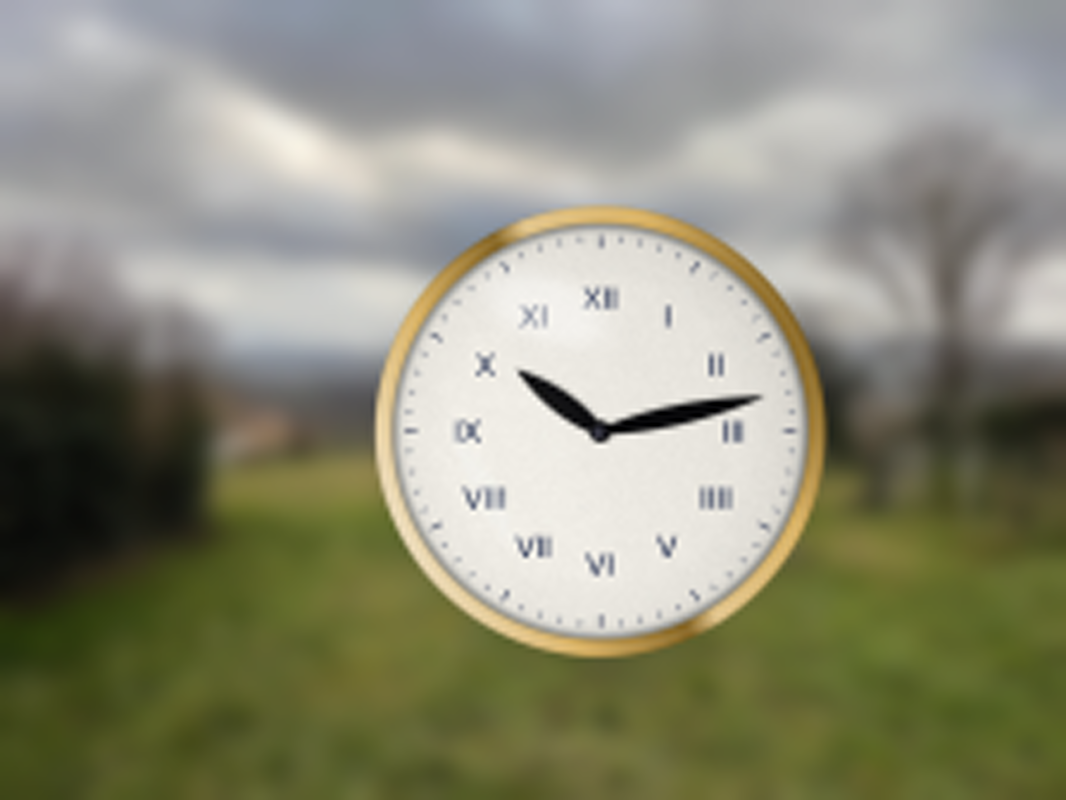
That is h=10 m=13
